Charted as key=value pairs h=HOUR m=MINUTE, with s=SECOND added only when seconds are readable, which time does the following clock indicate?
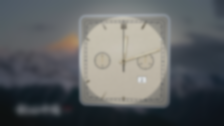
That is h=12 m=12
